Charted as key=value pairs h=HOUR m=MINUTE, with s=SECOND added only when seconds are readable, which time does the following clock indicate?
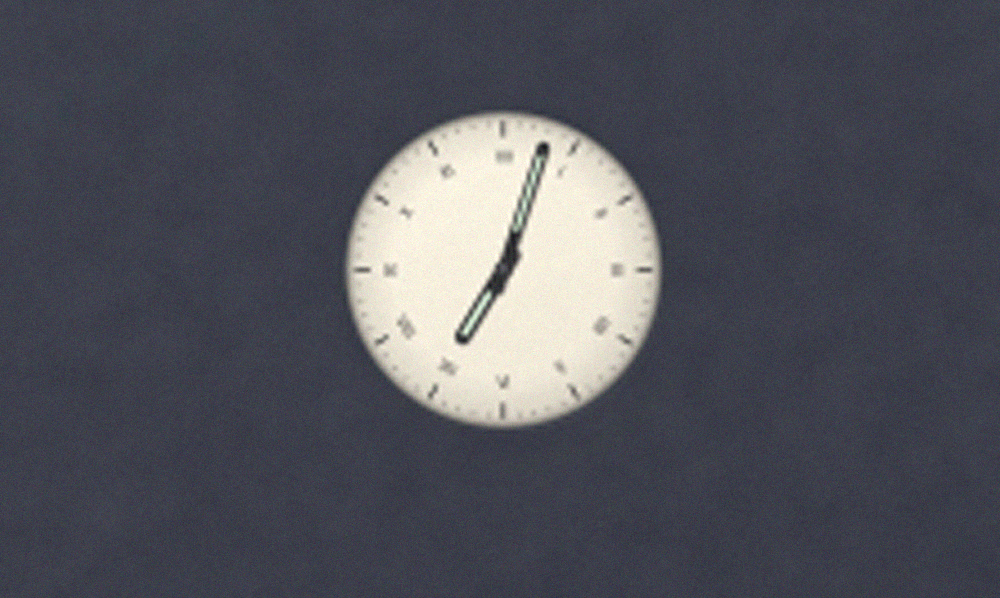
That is h=7 m=3
